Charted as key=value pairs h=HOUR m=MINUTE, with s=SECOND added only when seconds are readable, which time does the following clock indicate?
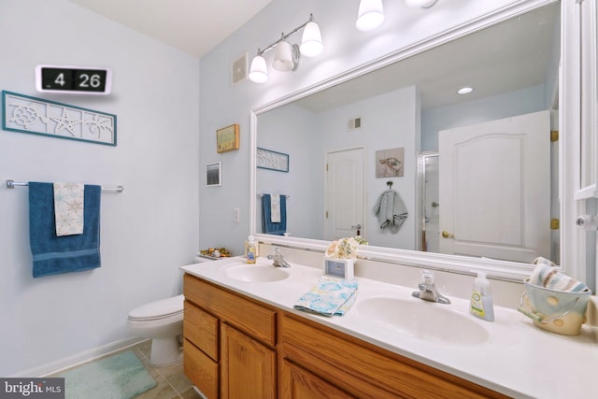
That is h=4 m=26
